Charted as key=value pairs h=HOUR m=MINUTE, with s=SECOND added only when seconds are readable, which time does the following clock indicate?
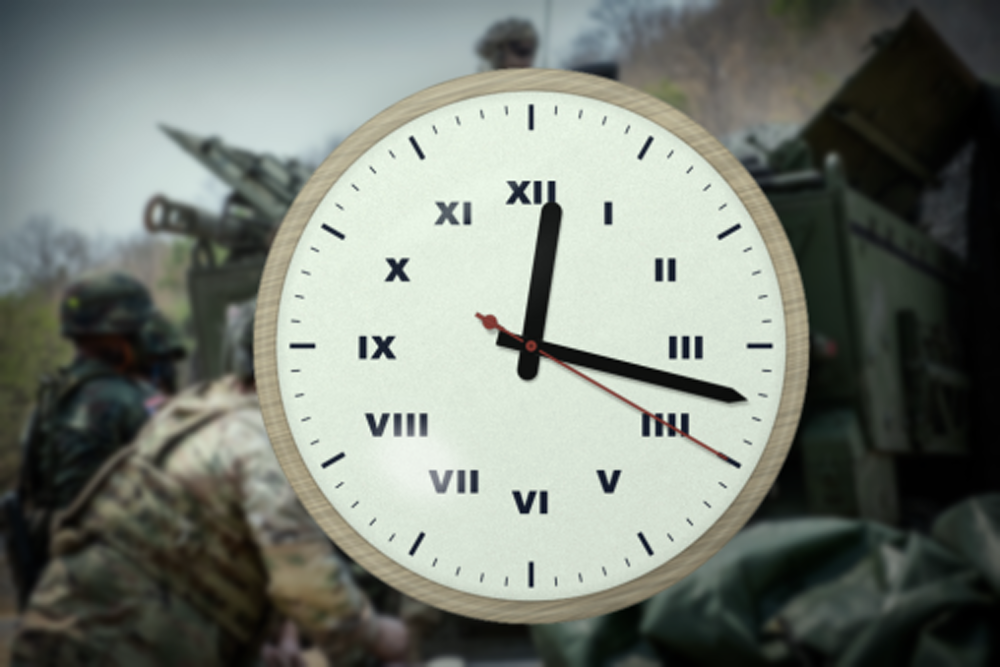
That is h=12 m=17 s=20
